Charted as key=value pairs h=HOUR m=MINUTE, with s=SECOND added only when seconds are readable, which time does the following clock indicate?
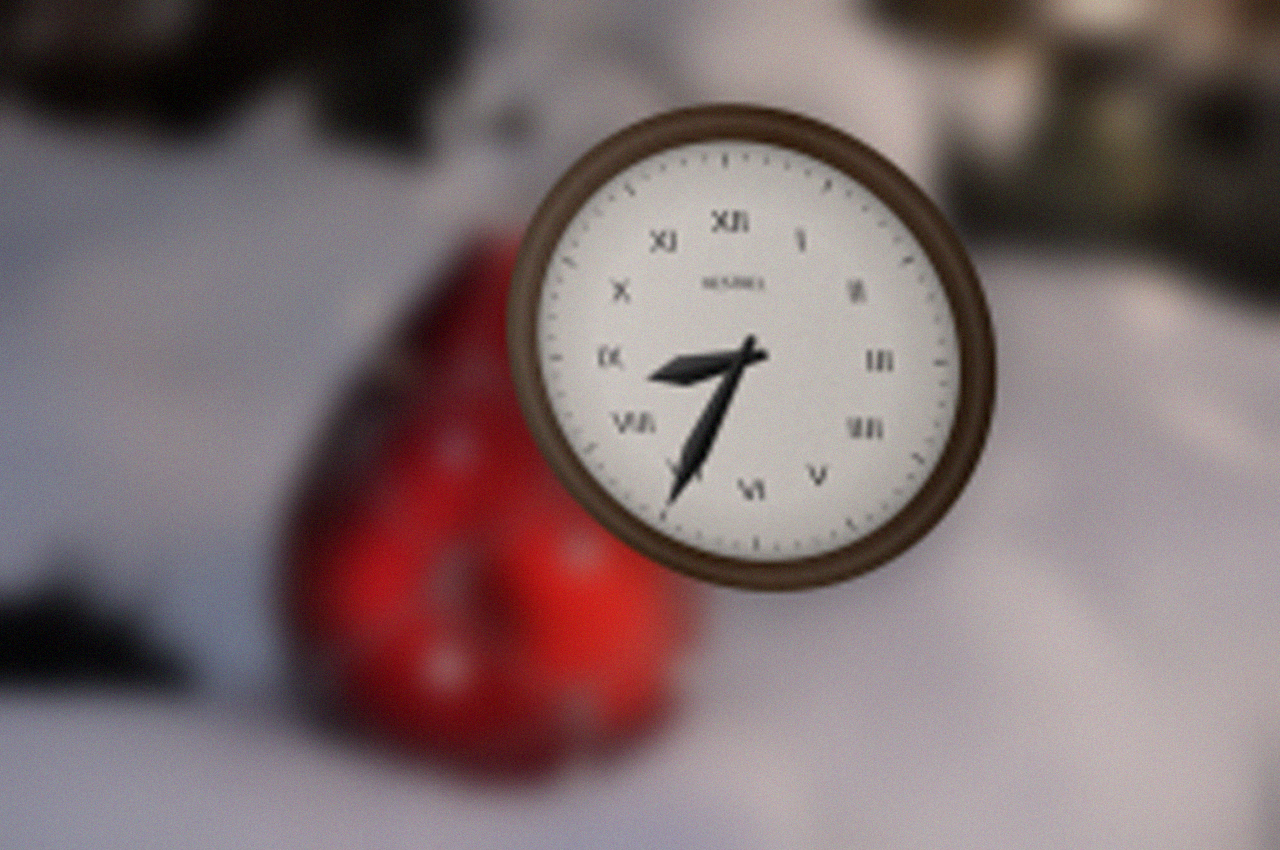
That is h=8 m=35
